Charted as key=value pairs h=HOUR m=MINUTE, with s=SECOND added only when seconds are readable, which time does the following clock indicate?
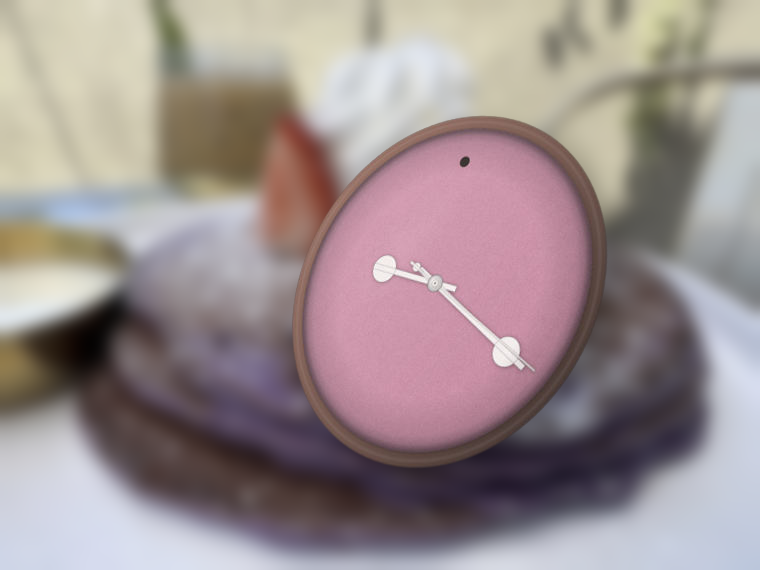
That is h=9 m=20 s=20
